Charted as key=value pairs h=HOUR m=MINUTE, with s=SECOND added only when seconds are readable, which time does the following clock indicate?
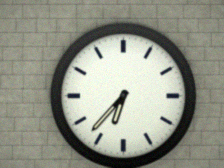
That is h=6 m=37
